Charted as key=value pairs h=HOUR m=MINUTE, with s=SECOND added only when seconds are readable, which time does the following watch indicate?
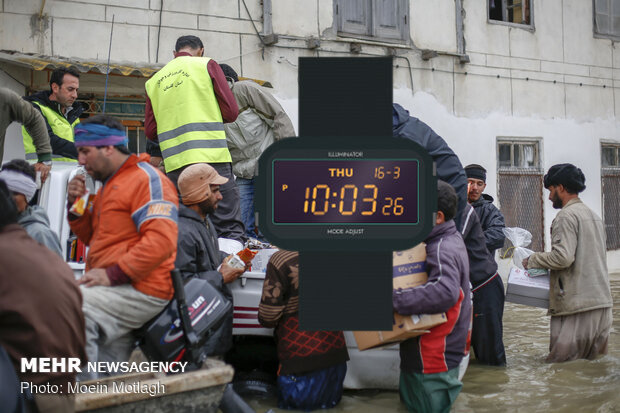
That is h=10 m=3 s=26
